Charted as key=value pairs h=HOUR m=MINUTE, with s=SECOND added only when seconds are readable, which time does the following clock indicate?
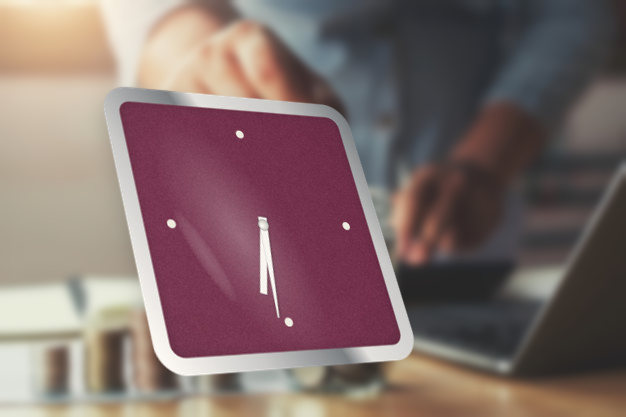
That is h=6 m=31
